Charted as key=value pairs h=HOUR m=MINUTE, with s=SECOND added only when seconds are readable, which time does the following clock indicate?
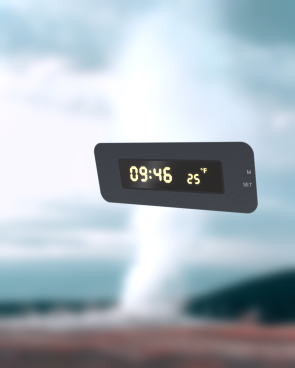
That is h=9 m=46
